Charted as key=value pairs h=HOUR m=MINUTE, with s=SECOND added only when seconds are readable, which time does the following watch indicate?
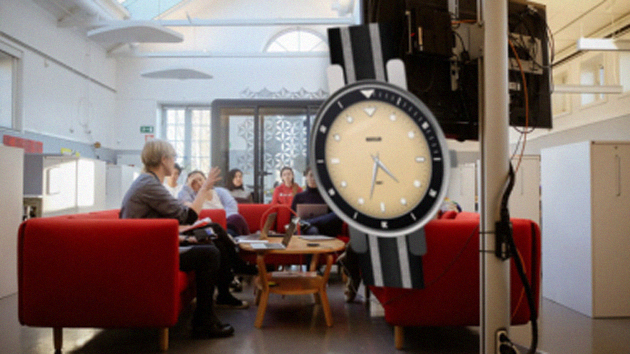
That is h=4 m=33
